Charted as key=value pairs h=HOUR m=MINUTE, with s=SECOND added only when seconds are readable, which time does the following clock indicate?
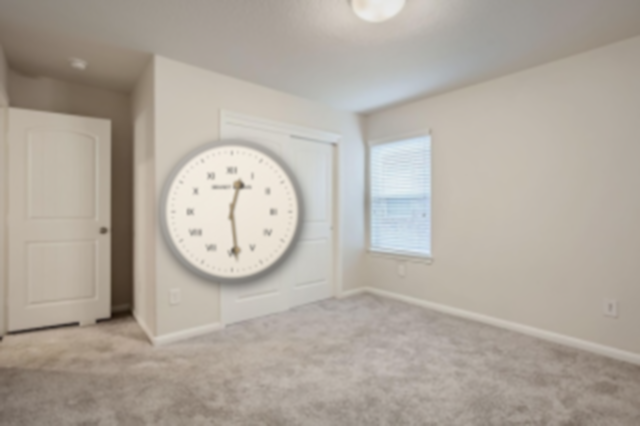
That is h=12 m=29
